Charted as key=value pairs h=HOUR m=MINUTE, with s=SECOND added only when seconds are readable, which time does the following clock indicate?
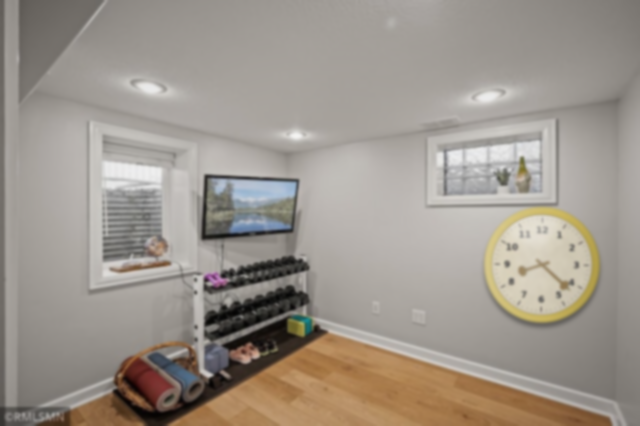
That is h=8 m=22
